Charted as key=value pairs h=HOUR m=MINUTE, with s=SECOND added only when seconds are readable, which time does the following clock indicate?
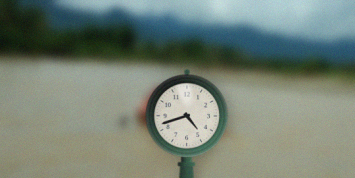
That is h=4 m=42
